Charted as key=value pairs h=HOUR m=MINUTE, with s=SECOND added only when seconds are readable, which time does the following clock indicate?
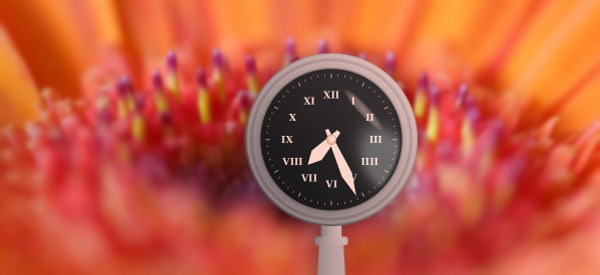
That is h=7 m=26
